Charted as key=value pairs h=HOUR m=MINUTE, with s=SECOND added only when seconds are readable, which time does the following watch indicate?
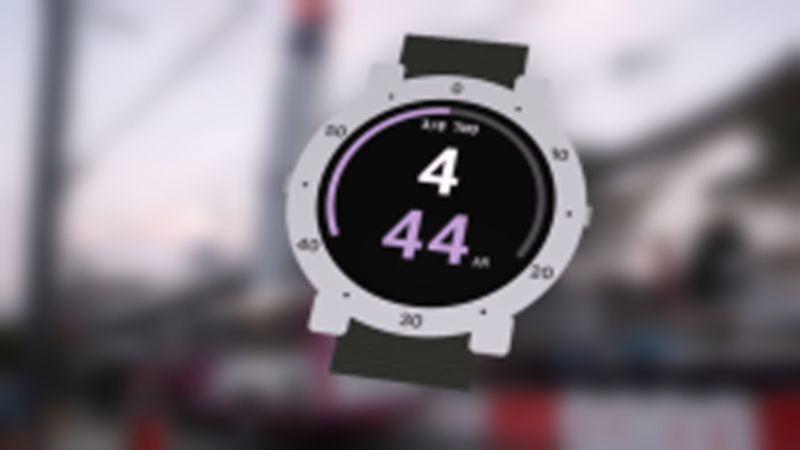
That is h=4 m=44
